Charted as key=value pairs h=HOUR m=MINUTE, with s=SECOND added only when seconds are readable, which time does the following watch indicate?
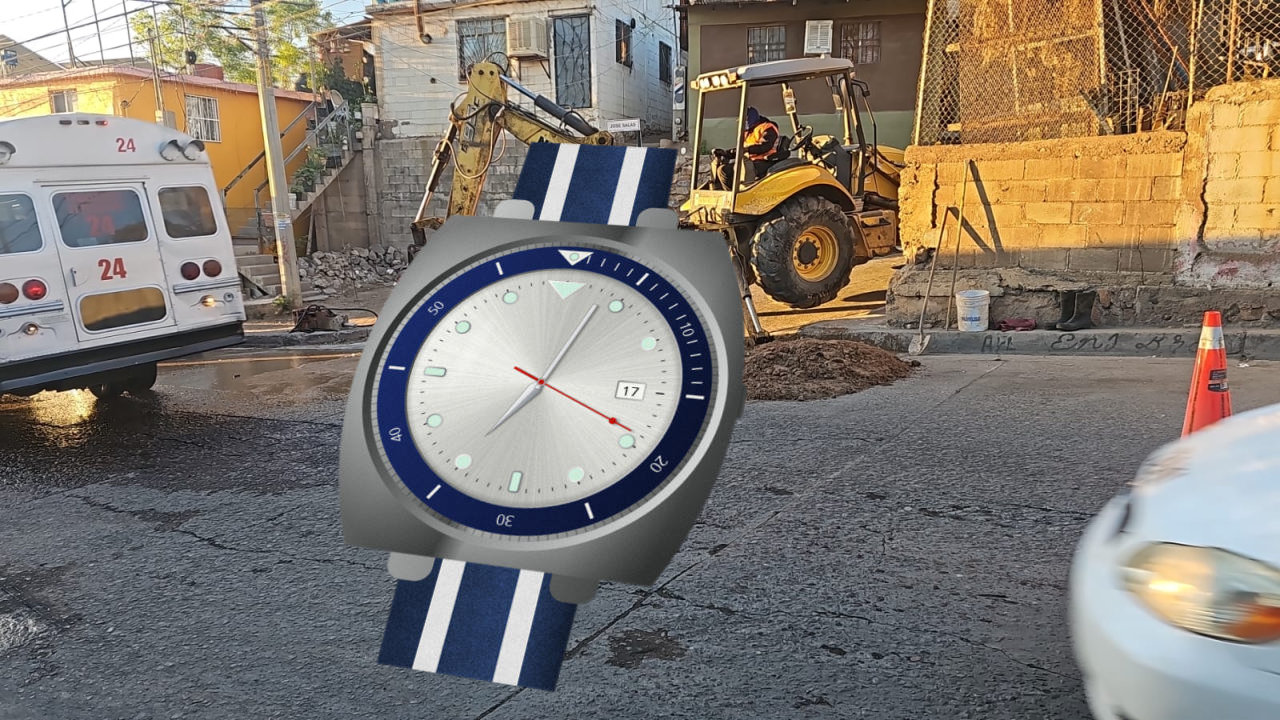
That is h=7 m=3 s=19
